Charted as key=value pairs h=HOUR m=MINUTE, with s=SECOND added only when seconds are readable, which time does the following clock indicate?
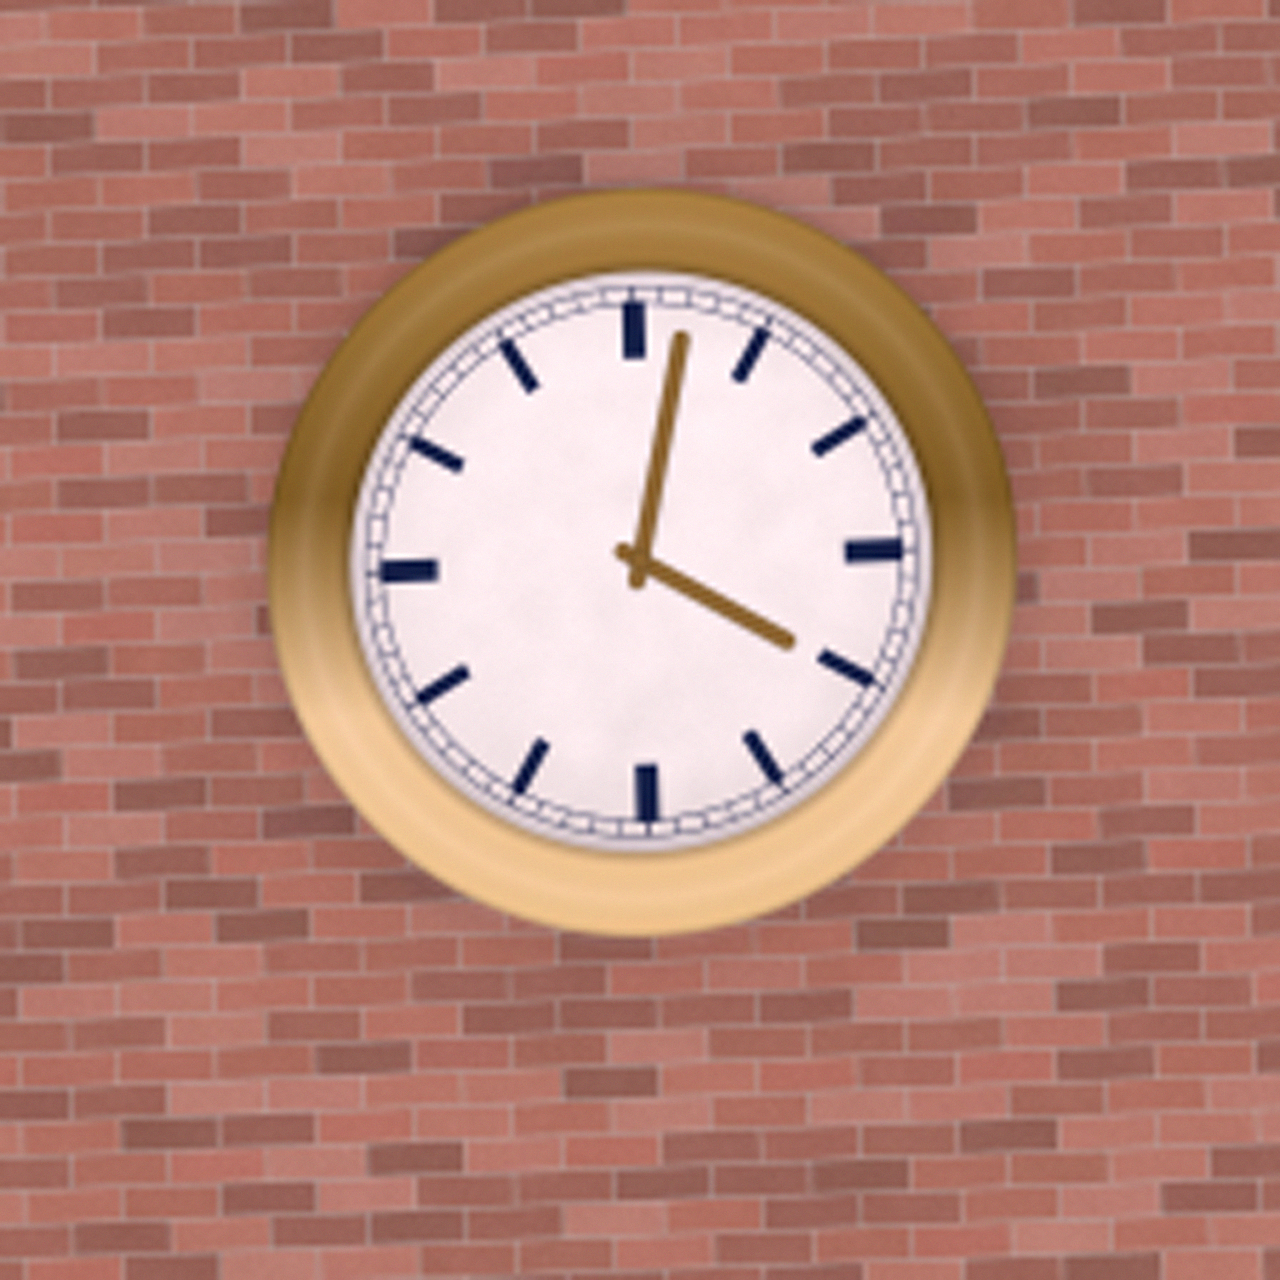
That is h=4 m=2
